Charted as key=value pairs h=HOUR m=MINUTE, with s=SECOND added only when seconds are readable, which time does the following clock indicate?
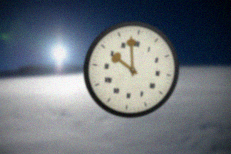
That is h=9 m=58
